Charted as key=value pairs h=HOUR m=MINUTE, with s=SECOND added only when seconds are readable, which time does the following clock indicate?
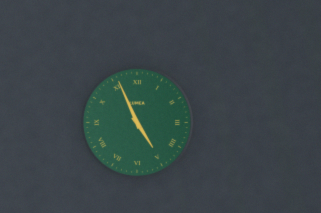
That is h=4 m=56
